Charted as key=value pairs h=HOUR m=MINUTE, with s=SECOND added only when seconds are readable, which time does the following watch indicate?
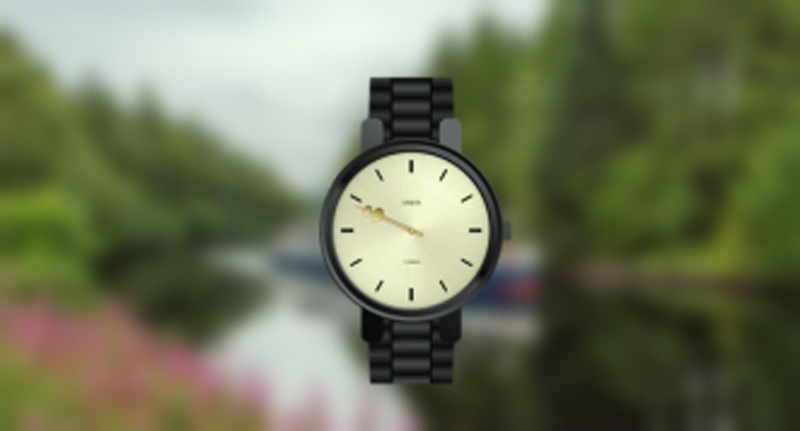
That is h=9 m=49
